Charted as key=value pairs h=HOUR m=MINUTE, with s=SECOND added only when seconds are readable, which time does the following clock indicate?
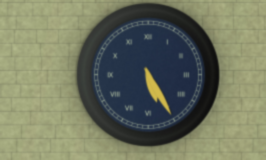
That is h=5 m=25
